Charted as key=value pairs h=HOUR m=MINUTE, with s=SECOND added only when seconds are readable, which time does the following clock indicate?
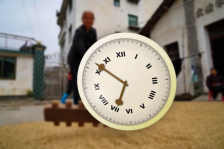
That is h=6 m=52
